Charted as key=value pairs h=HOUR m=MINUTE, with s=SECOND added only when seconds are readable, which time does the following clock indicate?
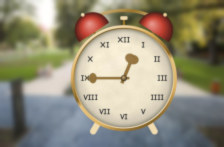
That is h=12 m=45
